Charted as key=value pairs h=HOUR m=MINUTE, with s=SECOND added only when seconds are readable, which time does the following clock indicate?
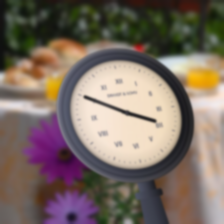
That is h=3 m=50
